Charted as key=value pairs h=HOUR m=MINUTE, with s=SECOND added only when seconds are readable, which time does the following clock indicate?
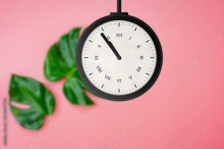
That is h=10 m=54
